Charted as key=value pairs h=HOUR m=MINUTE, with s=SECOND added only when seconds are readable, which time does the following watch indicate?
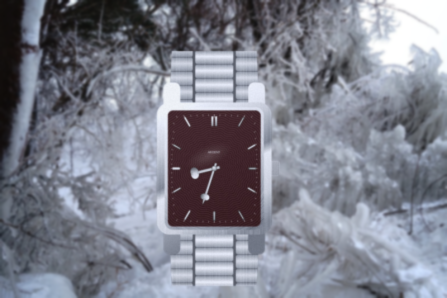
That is h=8 m=33
